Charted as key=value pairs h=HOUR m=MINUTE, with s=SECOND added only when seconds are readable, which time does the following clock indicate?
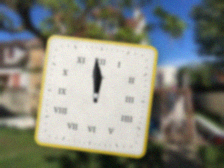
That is h=11 m=59
